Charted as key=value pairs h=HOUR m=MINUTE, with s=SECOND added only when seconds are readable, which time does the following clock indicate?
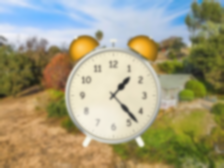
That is h=1 m=23
